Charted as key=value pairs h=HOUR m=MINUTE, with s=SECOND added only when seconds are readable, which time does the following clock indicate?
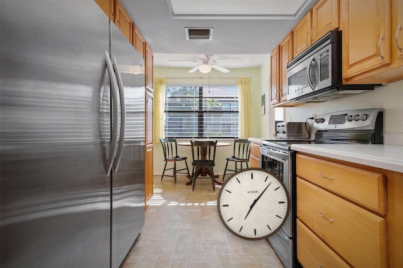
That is h=7 m=7
